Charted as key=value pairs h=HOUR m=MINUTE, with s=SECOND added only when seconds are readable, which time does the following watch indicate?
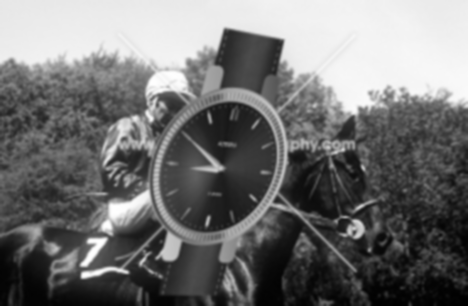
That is h=8 m=50
